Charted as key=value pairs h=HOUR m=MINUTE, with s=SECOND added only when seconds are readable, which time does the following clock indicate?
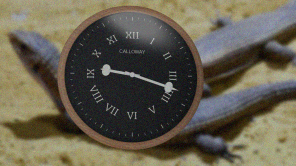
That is h=9 m=18
